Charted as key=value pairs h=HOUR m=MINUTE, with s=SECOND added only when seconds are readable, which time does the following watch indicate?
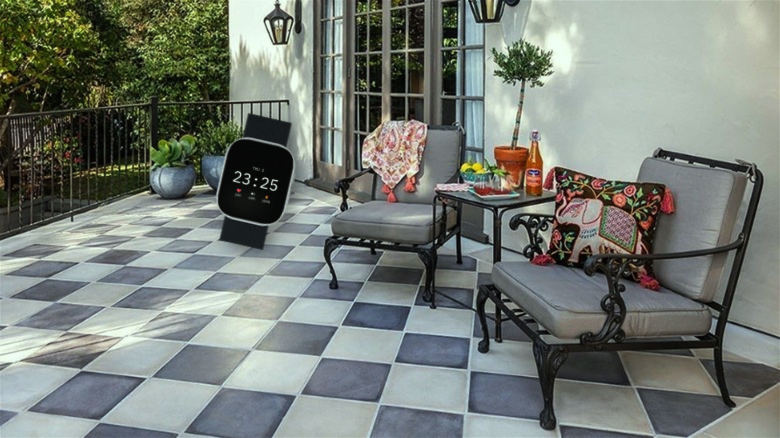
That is h=23 m=25
